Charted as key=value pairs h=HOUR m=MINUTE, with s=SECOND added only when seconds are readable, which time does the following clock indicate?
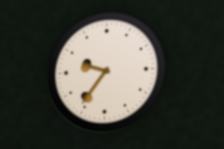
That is h=9 m=36
